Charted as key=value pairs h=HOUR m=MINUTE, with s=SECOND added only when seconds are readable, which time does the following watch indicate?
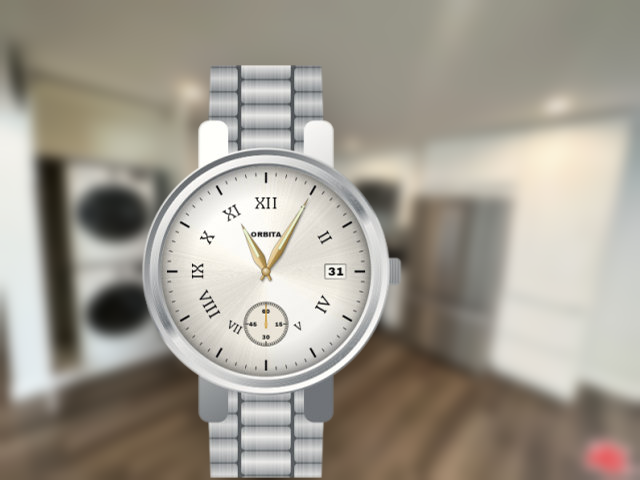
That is h=11 m=5
